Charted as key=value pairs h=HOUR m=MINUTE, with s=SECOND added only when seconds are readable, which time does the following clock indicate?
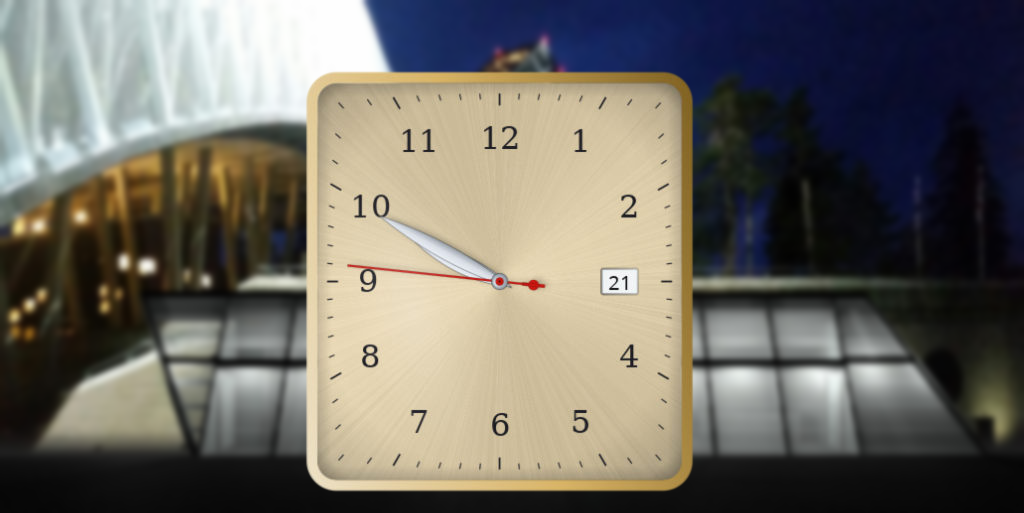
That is h=9 m=49 s=46
